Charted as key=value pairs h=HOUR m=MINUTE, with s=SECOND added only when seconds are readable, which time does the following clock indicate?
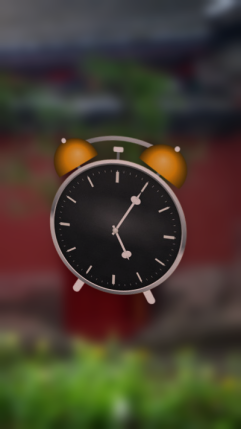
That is h=5 m=5
